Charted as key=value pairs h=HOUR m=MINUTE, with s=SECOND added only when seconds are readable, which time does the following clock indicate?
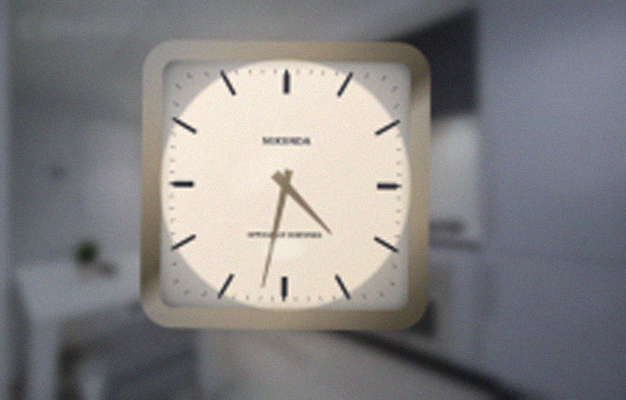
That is h=4 m=32
